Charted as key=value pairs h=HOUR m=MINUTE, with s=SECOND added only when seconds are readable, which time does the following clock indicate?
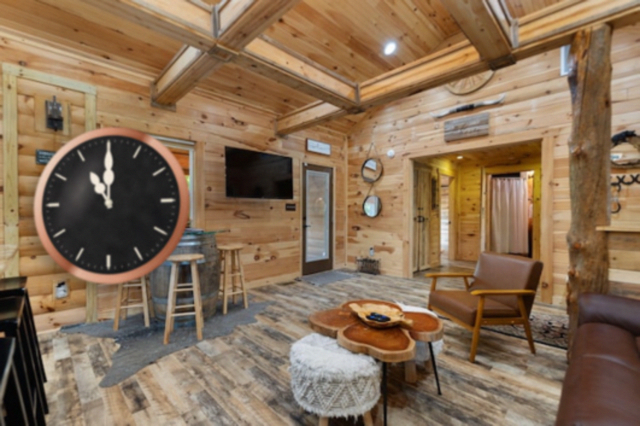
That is h=11 m=0
